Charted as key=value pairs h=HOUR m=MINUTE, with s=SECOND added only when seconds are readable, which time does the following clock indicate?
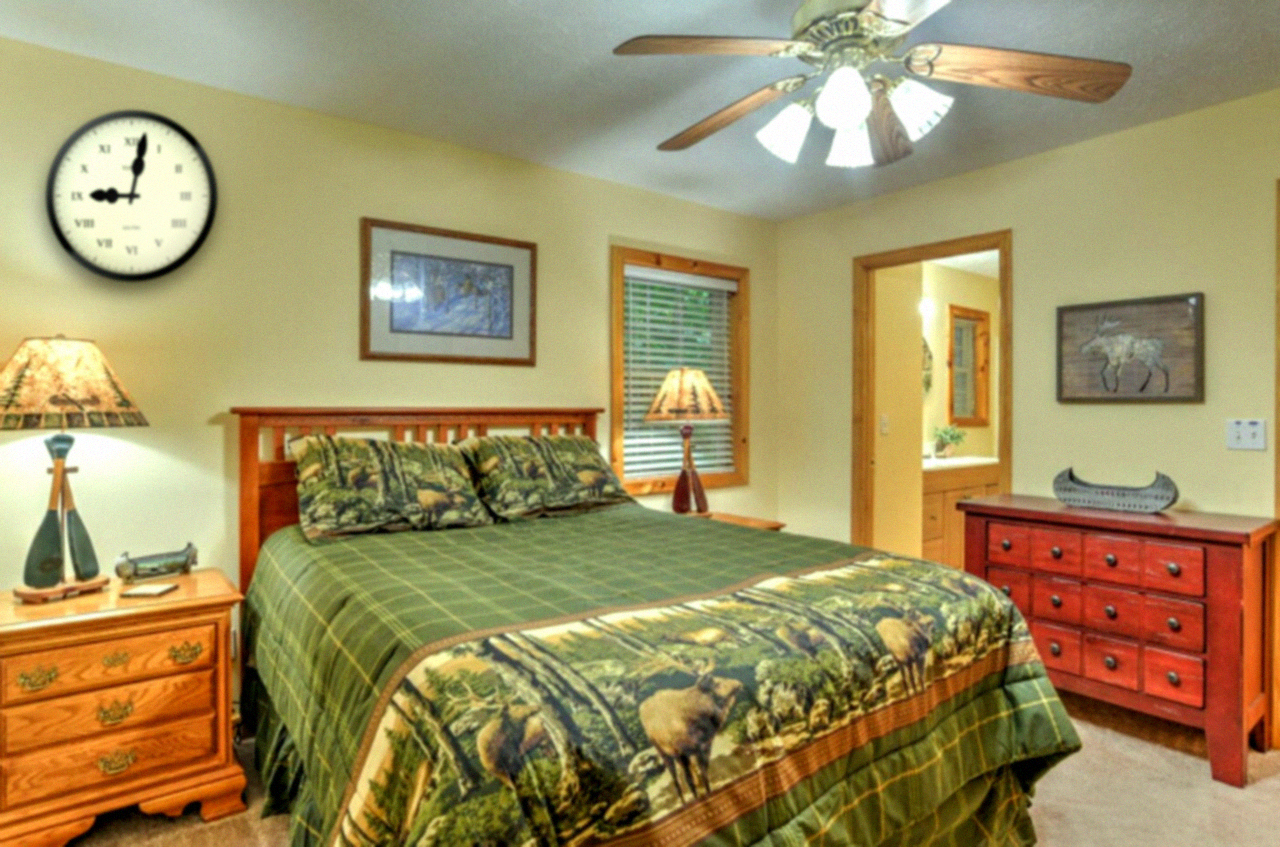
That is h=9 m=2
